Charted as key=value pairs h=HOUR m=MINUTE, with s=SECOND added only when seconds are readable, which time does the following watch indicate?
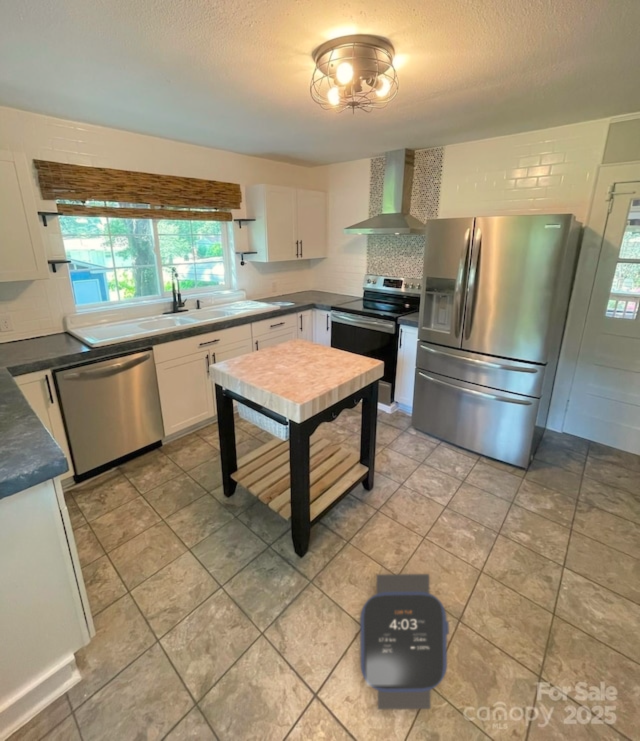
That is h=4 m=3
